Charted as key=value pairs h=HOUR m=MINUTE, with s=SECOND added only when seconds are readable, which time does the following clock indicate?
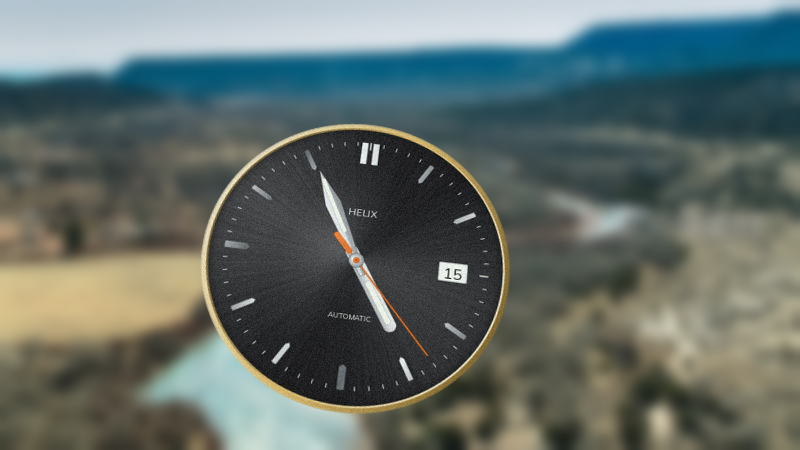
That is h=4 m=55 s=23
